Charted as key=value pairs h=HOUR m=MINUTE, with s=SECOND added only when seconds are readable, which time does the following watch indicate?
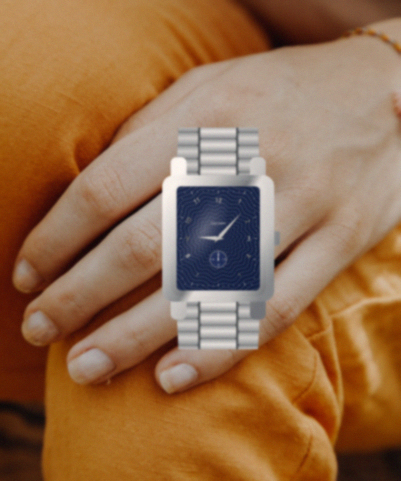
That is h=9 m=7
